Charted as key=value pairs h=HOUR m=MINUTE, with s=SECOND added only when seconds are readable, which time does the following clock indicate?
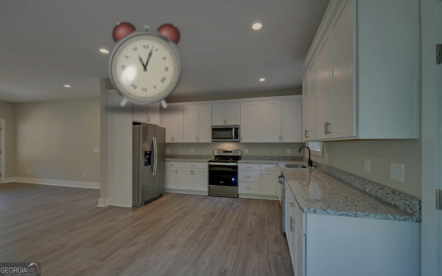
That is h=11 m=3
